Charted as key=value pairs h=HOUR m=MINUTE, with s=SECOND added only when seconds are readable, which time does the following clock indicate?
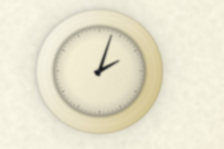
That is h=2 m=3
